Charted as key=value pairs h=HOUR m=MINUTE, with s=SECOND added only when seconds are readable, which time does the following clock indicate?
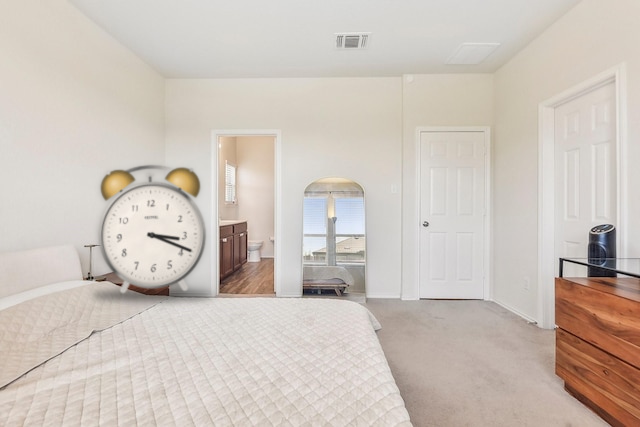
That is h=3 m=19
